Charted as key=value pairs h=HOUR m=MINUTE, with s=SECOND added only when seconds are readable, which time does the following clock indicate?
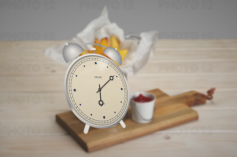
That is h=6 m=9
